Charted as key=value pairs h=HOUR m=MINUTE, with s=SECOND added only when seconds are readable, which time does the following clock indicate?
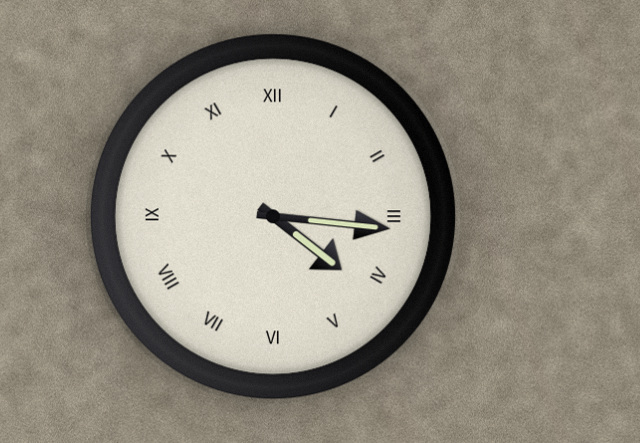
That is h=4 m=16
